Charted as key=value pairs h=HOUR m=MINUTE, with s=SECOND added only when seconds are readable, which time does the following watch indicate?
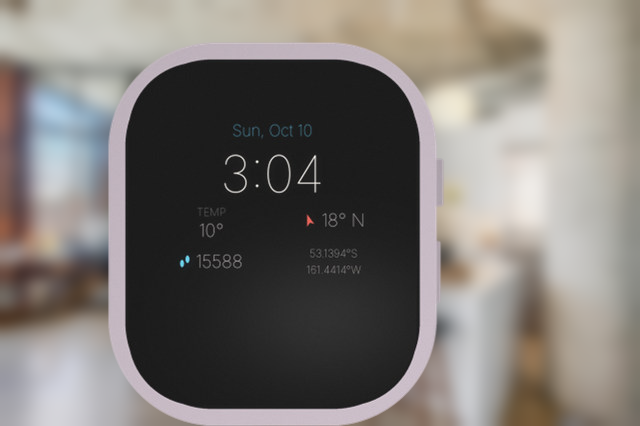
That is h=3 m=4
